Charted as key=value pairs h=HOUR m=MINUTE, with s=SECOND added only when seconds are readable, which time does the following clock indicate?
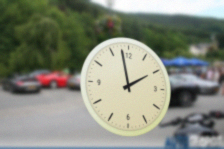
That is h=1 m=58
